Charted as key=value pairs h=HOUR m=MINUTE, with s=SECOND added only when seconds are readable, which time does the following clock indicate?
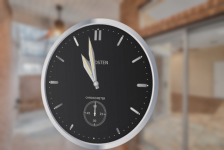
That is h=10 m=58
